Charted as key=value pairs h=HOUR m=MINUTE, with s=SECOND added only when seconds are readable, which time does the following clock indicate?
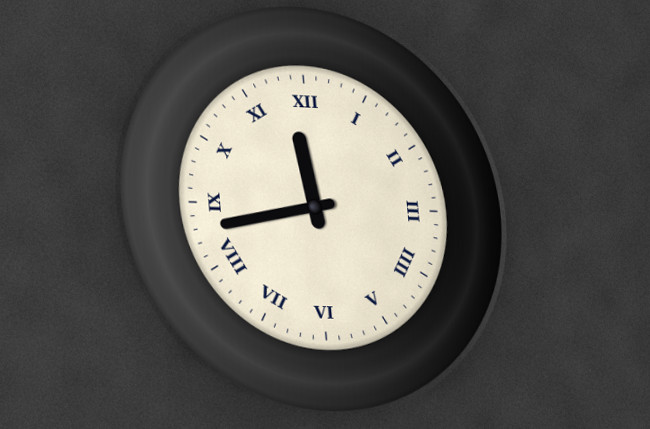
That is h=11 m=43
